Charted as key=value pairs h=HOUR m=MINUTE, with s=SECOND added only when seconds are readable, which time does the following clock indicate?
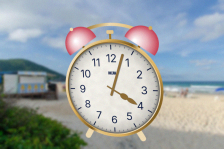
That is h=4 m=3
